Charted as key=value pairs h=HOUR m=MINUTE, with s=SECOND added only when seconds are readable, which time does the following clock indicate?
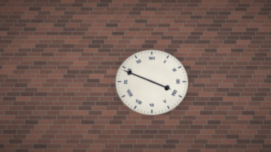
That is h=3 m=49
